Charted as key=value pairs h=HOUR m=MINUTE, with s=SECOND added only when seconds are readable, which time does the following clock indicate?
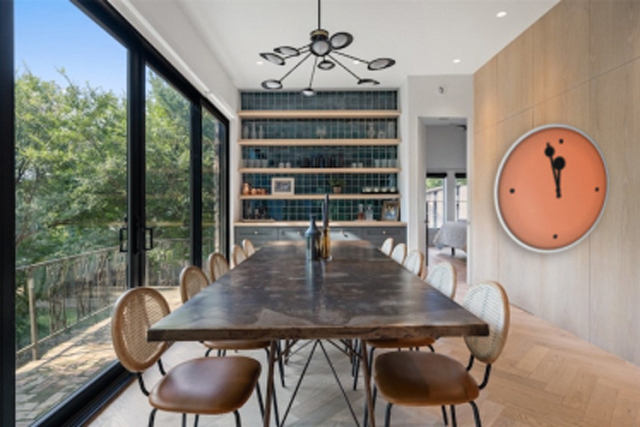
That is h=11 m=57
